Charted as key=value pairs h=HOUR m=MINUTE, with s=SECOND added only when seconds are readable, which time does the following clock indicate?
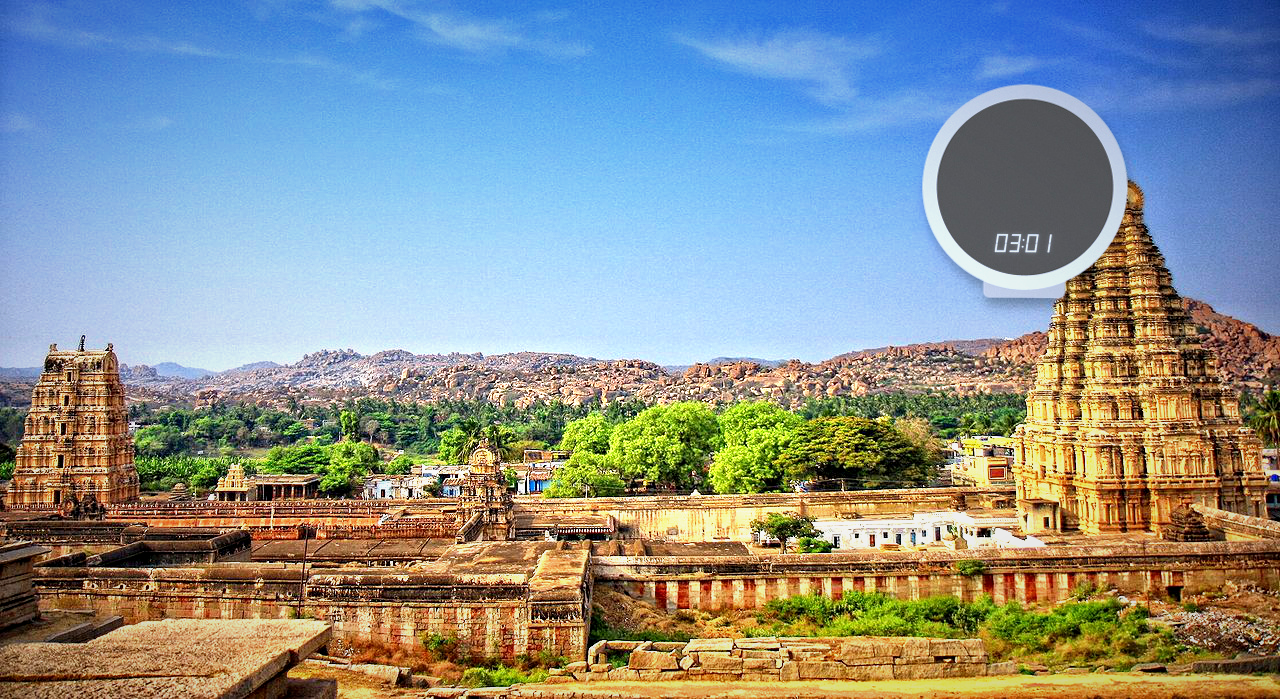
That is h=3 m=1
